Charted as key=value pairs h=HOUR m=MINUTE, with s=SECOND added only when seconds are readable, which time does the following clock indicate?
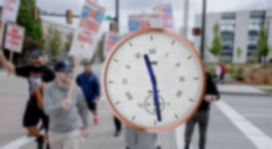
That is h=11 m=29
